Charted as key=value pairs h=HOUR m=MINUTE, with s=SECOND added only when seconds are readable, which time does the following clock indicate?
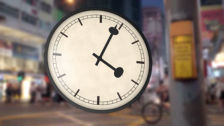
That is h=4 m=4
